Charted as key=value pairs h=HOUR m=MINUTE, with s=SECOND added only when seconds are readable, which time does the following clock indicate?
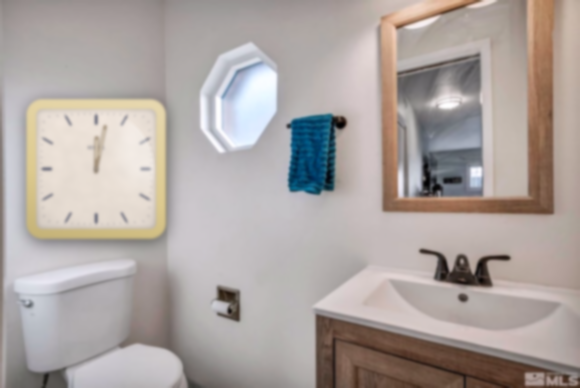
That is h=12 m=2
